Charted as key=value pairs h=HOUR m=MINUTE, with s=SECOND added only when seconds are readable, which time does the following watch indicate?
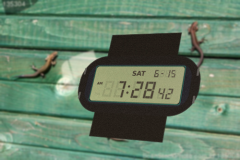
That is h=7 m=28 s=42
